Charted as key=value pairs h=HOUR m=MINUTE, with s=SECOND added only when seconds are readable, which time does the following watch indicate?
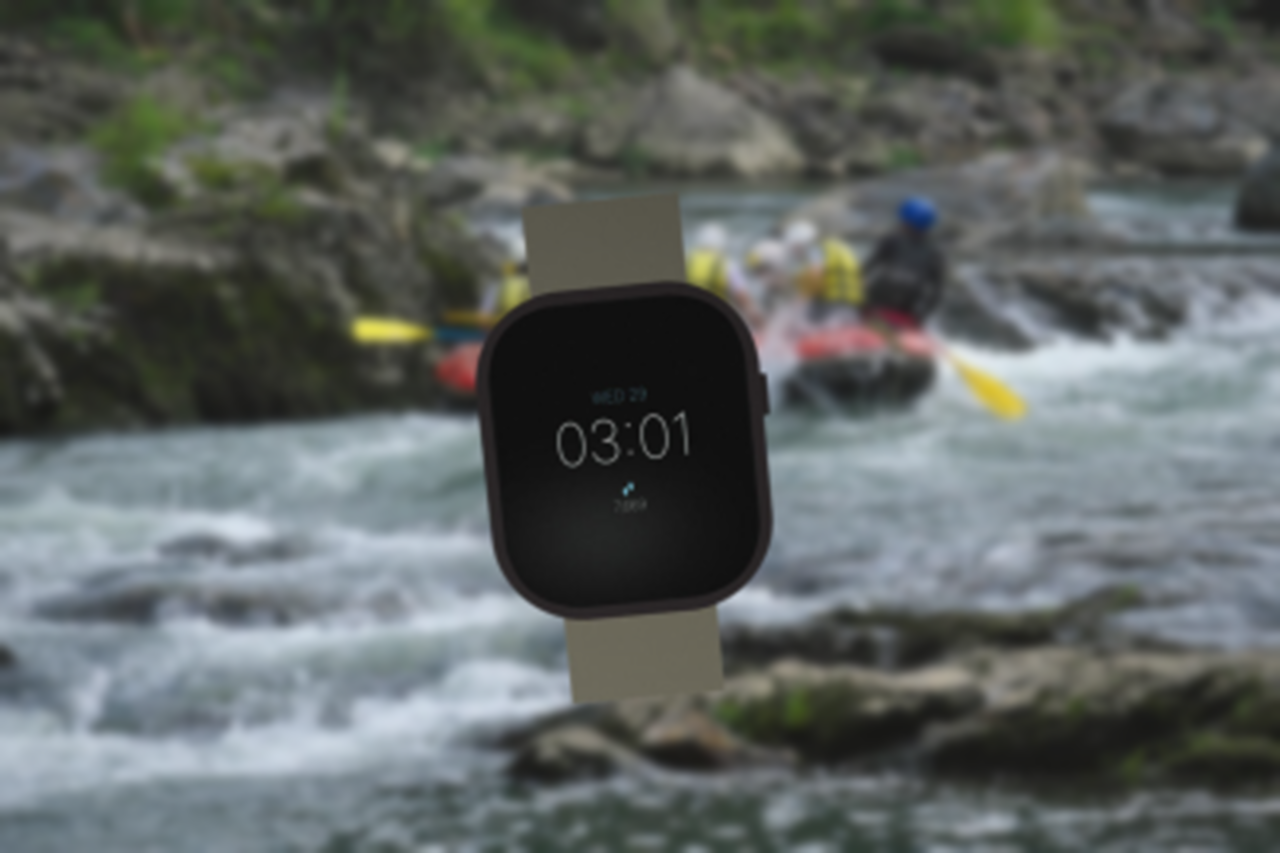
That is h=3 m=1
